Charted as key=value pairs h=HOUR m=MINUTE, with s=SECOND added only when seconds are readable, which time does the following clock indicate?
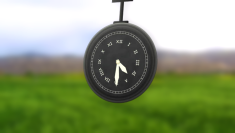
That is h=4 m=30
